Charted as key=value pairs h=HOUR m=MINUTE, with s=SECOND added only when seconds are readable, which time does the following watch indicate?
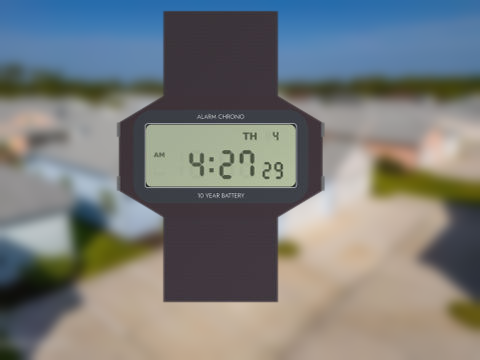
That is h=4 m=27 s=29
